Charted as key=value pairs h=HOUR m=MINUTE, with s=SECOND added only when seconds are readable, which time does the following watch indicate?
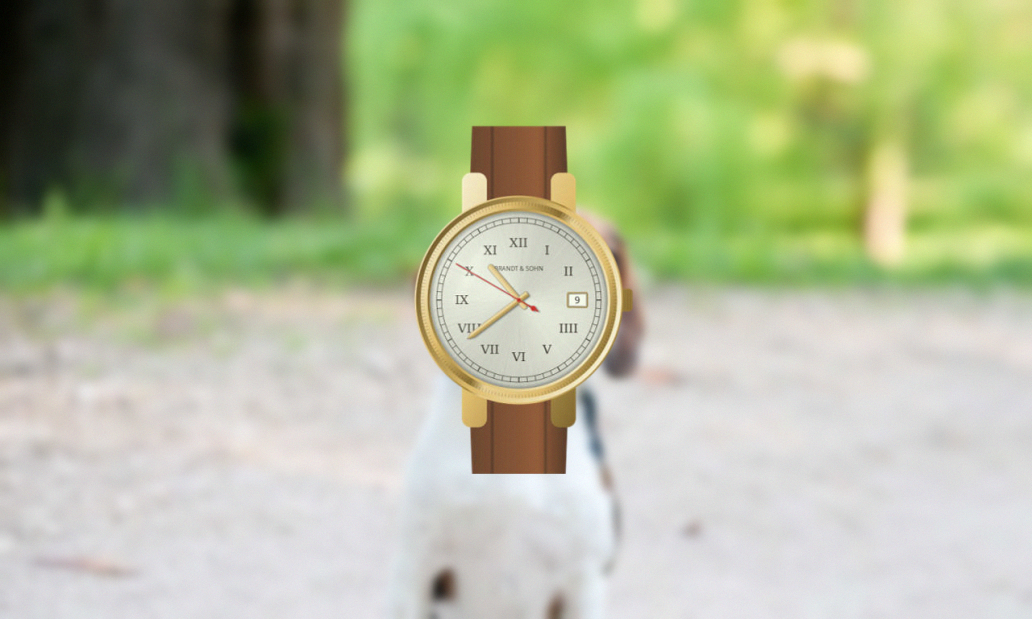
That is h=10 m=38 s=50
